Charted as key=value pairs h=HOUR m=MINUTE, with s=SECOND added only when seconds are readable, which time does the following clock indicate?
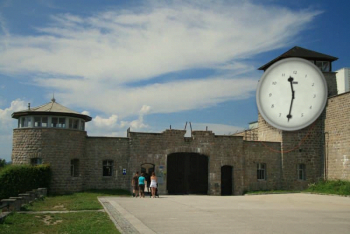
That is h=11 m=31
